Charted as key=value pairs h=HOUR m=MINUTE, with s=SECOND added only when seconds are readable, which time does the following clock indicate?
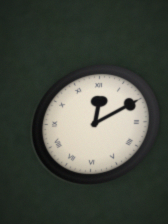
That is h=12 m=10
